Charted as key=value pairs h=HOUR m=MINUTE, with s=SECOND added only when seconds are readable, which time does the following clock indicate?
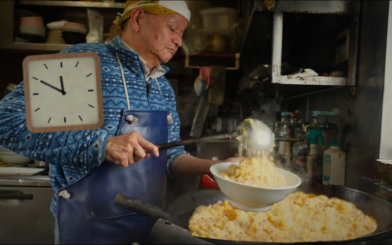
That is h=11 m=50
